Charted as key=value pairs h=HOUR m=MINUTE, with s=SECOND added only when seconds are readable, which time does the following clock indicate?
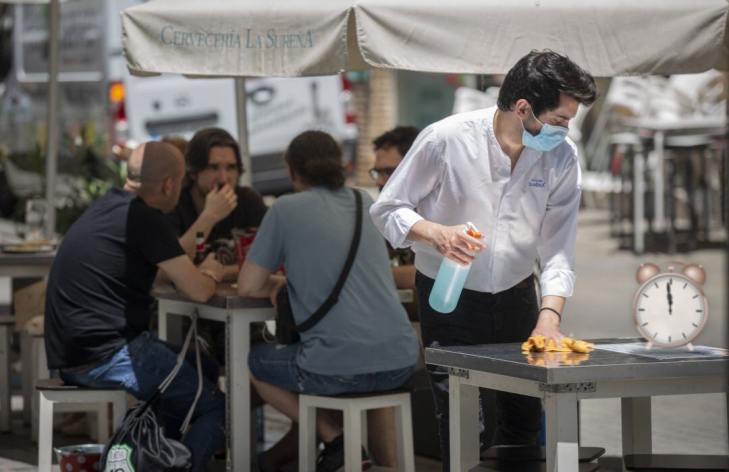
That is h=11 m=59
